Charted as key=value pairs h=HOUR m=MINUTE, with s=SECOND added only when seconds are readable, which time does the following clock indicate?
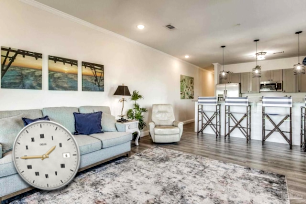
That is h=1 m=45
